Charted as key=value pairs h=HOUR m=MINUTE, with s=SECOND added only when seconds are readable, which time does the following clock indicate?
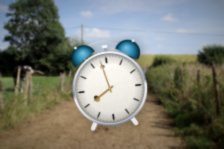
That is h=7 m=58
